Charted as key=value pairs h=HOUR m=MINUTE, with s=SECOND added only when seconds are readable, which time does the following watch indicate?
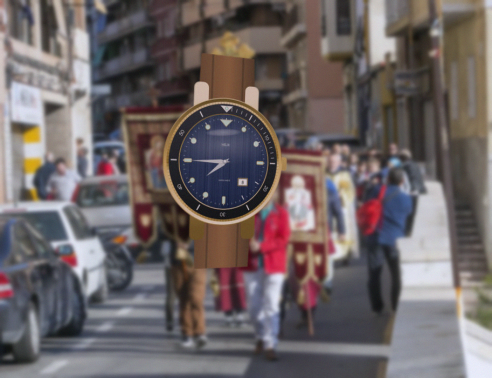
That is h=7 m=45
